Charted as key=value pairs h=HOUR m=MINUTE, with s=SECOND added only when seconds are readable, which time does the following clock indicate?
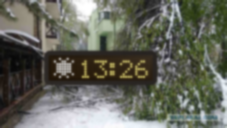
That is h=13 m=26
